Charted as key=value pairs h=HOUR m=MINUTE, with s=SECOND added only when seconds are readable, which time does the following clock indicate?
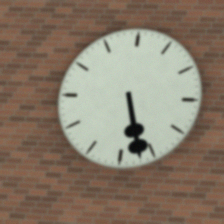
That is h=5 m=27
